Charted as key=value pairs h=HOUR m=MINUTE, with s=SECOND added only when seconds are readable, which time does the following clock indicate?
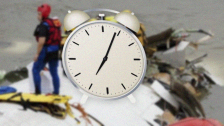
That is h=7 m=4
